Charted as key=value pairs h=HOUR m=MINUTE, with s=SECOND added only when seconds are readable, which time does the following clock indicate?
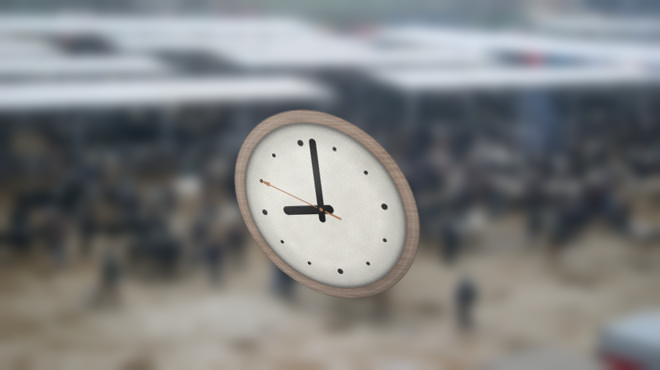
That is h=9 m=1 s=50
